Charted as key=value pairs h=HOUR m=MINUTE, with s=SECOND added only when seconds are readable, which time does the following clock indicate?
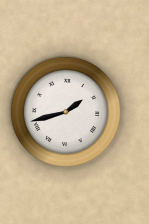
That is h=1 m=42
